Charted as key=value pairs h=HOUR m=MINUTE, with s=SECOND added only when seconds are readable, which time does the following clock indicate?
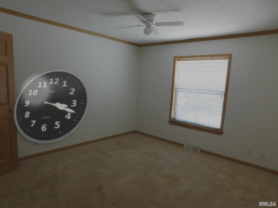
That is h=3 m=18
